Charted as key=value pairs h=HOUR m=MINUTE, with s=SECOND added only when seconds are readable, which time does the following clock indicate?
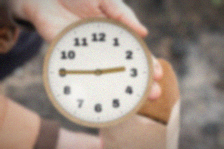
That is h=2 m=45
